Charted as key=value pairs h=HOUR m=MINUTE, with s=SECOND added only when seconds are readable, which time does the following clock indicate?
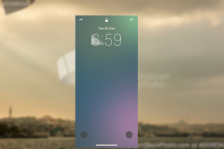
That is h=6 m=59
